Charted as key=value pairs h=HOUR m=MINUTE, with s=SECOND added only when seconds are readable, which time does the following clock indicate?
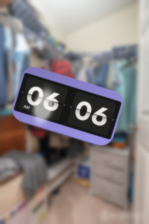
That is h=6 m=6
